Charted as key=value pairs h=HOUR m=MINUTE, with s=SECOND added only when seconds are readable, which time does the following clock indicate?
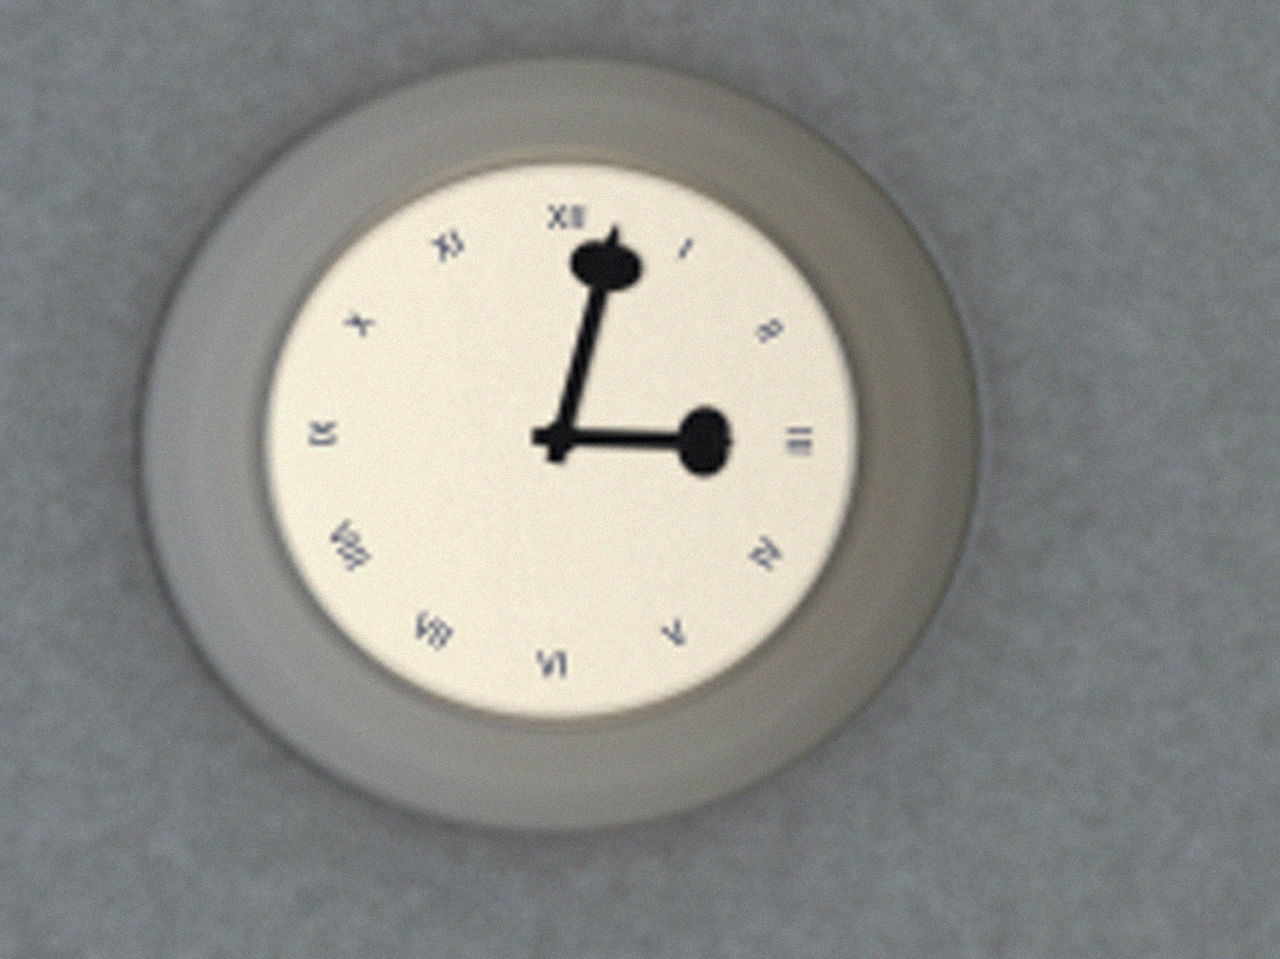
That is h=3 m=2
